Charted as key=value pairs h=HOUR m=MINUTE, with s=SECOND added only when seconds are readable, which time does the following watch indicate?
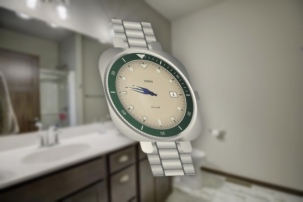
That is h=9 m=47
